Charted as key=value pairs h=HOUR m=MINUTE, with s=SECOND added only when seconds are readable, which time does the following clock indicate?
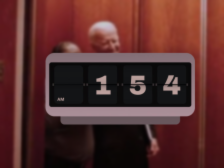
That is h=1 m=54
